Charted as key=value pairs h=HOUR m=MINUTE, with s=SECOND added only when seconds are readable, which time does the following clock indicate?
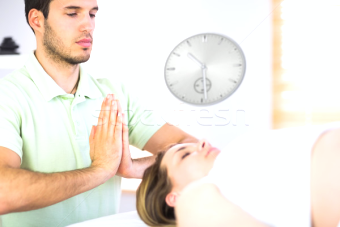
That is h=10 m=29
